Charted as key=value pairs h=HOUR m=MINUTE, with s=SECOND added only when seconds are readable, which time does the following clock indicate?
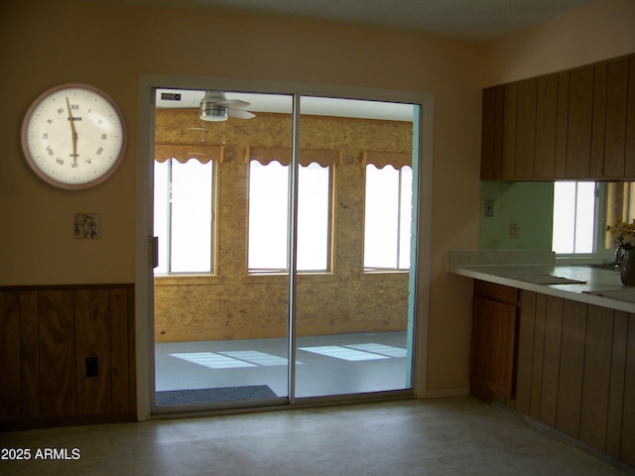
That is h=5 m=58
